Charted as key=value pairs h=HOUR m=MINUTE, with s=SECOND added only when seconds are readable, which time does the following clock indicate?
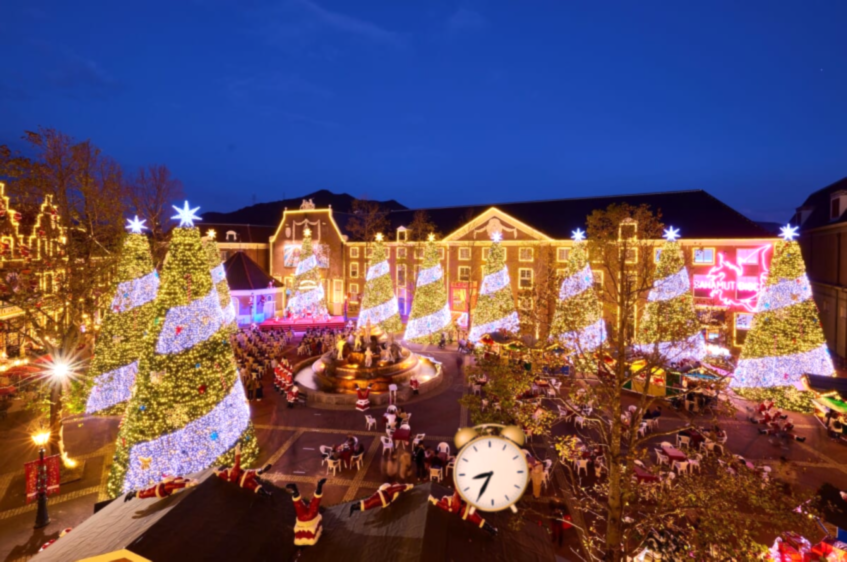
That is h=8 m=35
